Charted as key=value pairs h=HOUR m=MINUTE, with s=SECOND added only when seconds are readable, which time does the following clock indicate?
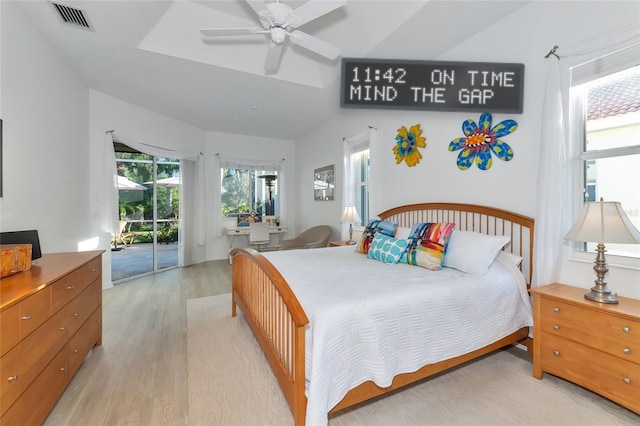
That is h=11 m=42
